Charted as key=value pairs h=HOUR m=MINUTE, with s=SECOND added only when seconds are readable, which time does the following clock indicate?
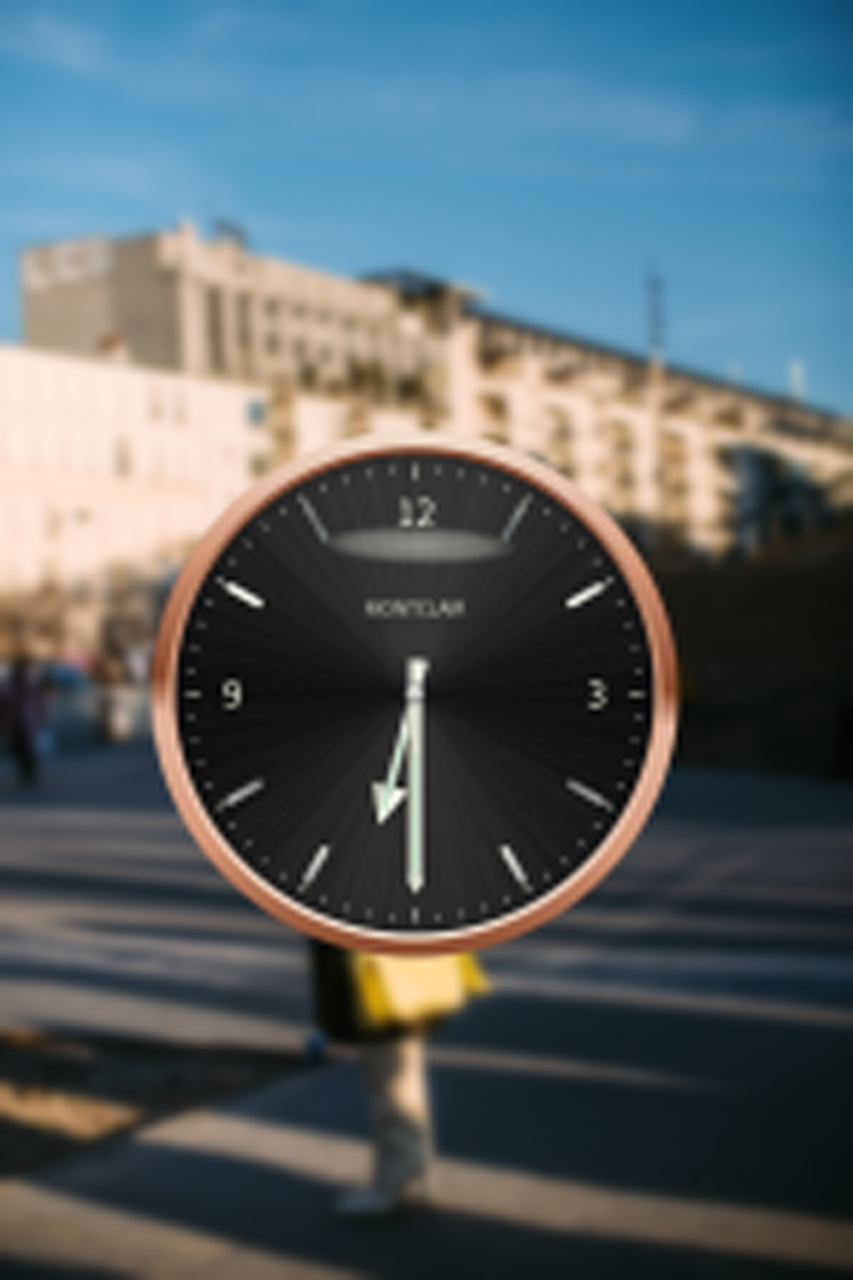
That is h=6 m=30
